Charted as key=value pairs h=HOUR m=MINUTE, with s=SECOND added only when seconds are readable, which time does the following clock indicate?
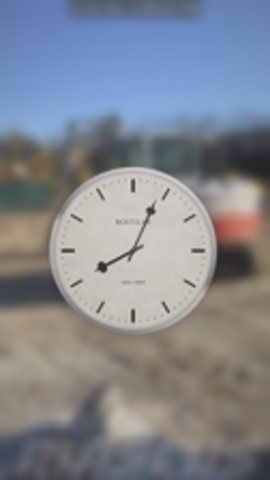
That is h=8 m=4
